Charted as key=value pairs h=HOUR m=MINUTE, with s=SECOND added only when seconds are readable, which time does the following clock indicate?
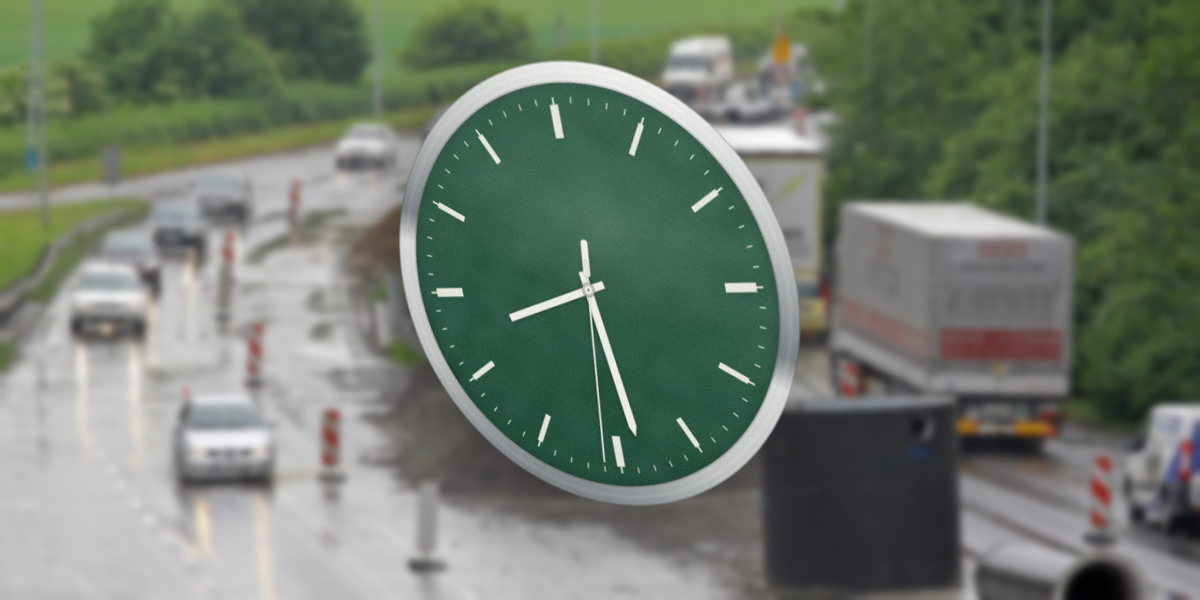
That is h=8 m=28 s=31
